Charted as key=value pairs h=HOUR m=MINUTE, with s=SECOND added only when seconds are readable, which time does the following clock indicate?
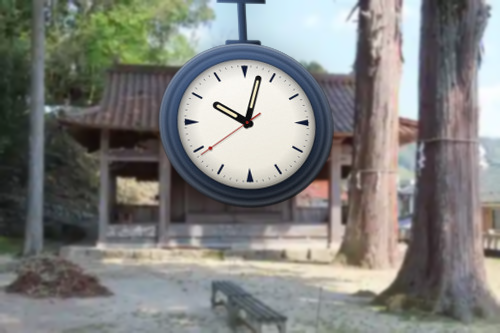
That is h=10 m=2 s=39
